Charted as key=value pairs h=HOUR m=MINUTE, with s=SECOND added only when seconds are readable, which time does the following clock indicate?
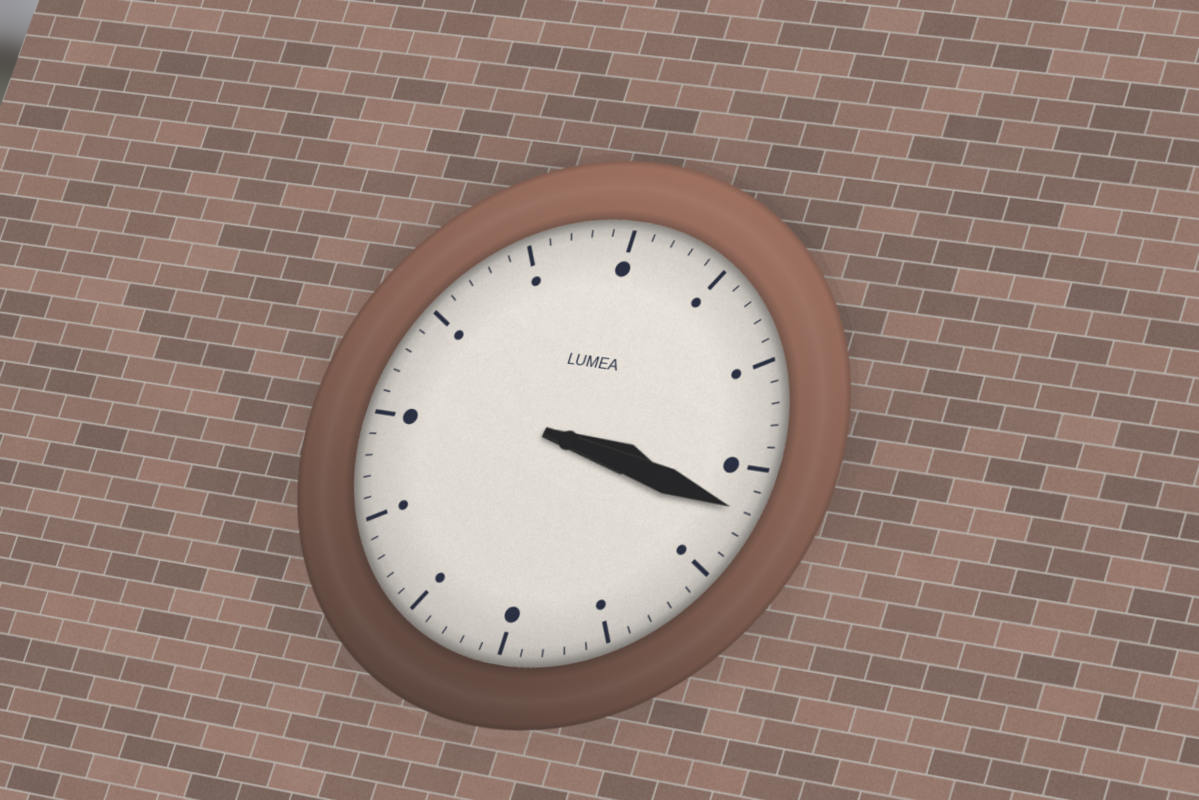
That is h=3 m=17
